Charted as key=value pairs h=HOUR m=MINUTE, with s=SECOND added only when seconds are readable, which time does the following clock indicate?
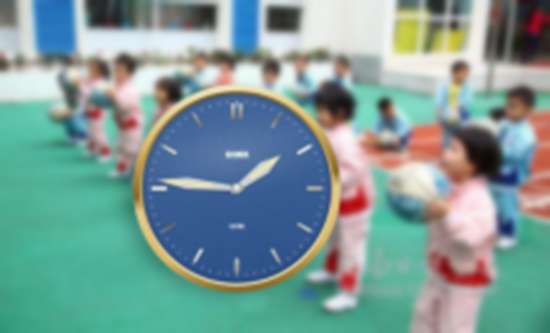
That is h=1 m=46
